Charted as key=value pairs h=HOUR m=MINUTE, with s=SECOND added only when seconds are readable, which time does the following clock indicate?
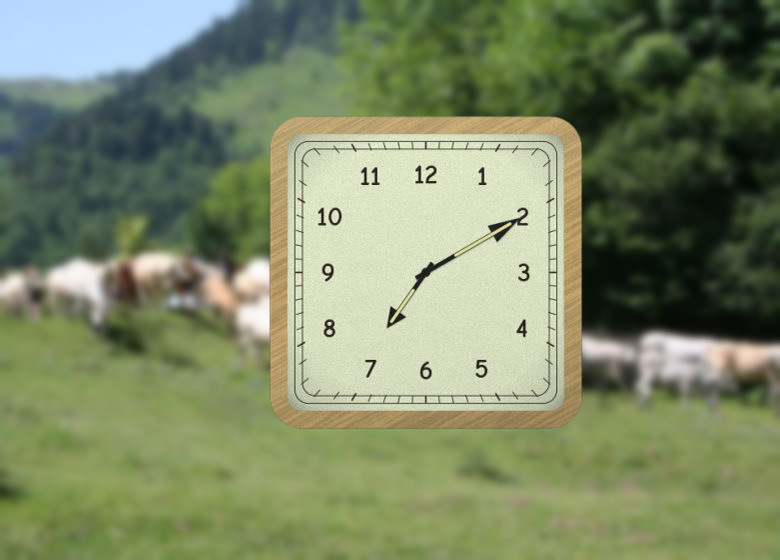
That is h=7 m=10
